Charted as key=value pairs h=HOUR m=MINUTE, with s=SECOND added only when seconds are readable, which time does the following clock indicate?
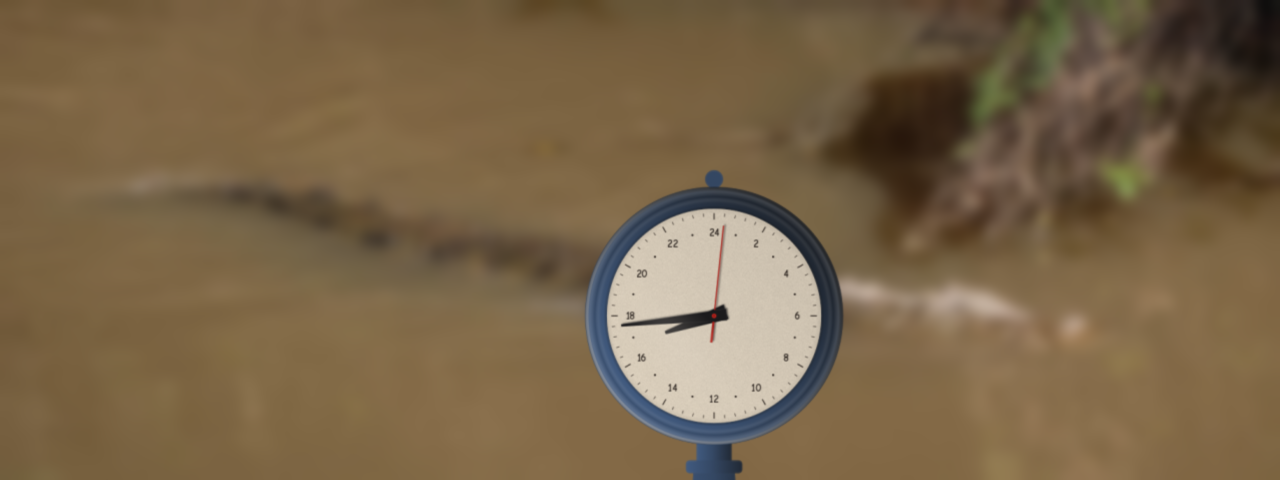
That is h=16 m=44 s=1
